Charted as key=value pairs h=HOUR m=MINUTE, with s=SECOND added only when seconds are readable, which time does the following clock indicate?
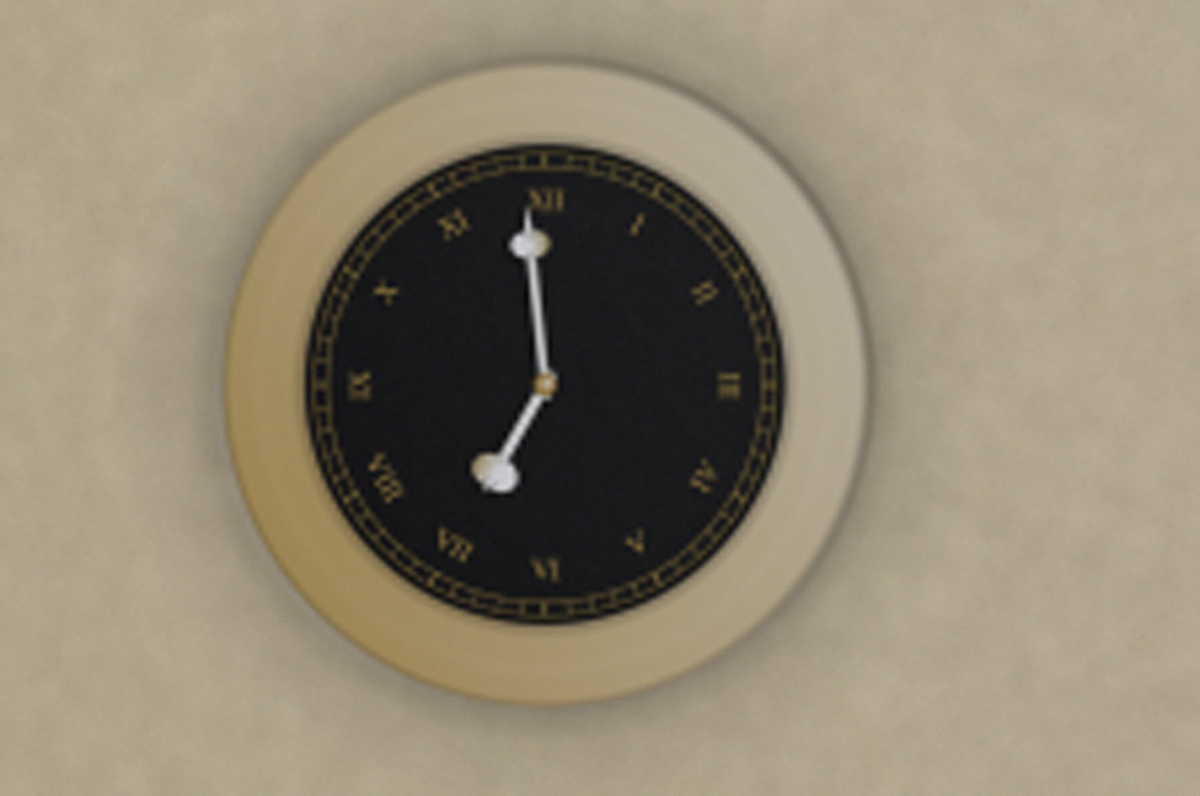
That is h=6 m=59
